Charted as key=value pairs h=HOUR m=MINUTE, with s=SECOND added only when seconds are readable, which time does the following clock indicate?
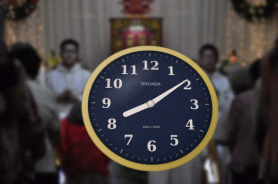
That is h=8 m=9
